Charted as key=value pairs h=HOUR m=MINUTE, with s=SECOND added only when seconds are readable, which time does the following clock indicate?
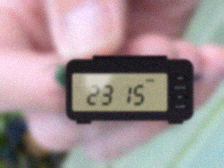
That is h=23 m=15
